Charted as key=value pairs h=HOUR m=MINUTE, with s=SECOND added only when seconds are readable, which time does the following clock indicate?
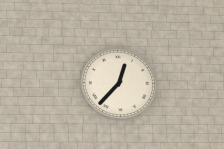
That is h=12 m=37
